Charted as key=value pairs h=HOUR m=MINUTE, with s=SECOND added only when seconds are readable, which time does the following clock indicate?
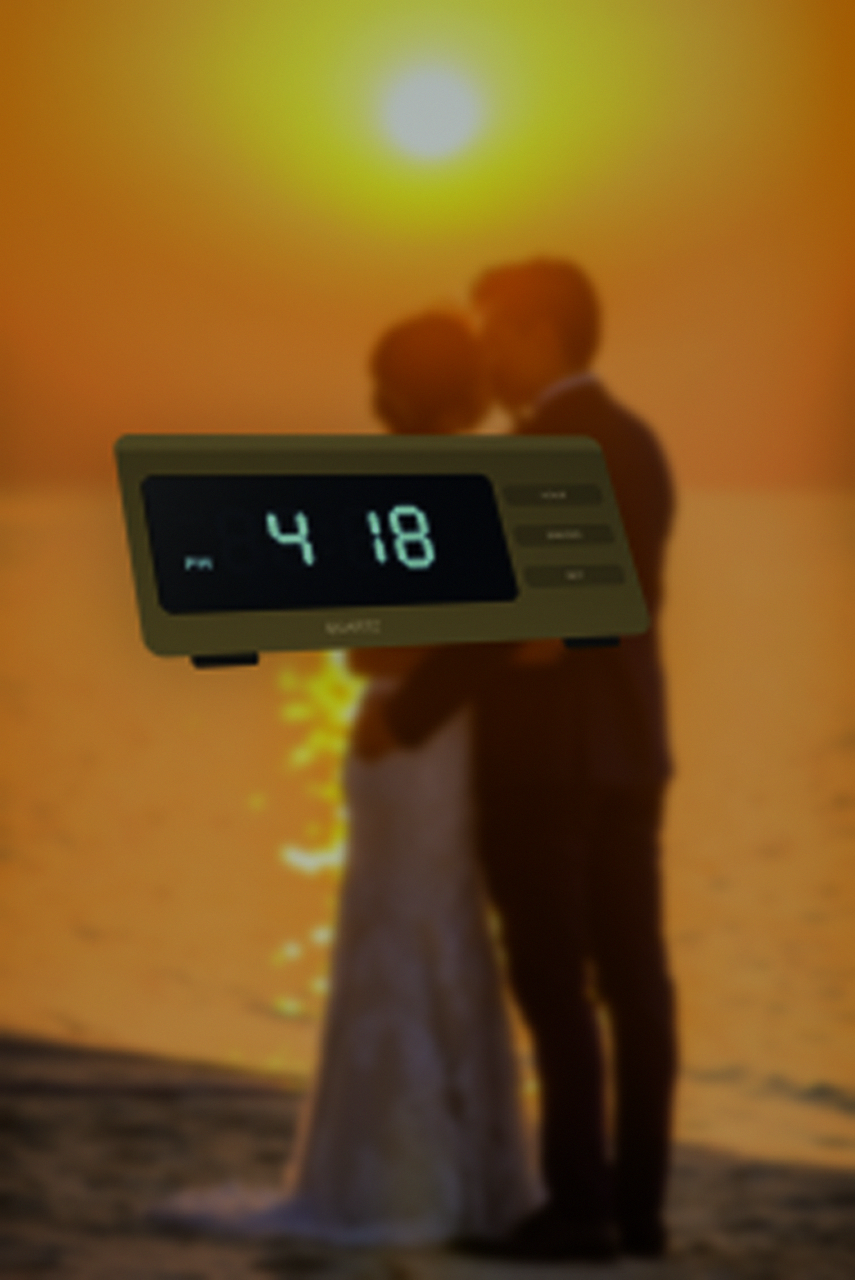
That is h=4 m=18
